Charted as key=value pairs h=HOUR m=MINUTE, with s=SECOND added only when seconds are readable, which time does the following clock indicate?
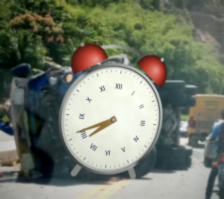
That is h=7 m=41
